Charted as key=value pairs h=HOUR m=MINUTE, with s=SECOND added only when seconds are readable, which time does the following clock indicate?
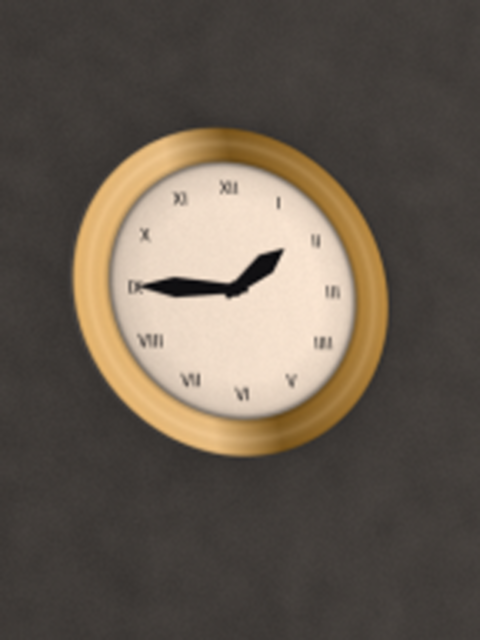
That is h=1 m=45
